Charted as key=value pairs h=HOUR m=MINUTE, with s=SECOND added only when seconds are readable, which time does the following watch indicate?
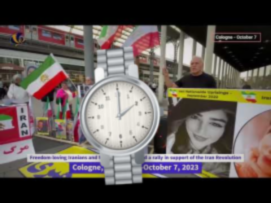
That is h=2 m=0
